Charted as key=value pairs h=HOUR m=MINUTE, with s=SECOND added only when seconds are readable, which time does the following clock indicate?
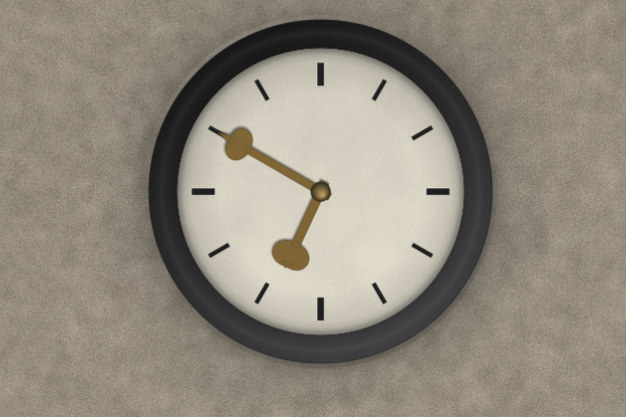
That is h=6 m=50
